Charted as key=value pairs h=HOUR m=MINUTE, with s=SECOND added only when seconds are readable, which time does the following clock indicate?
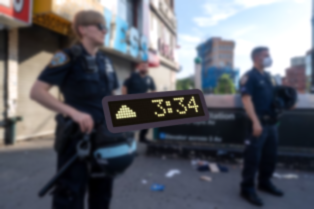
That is h=3 m=34
